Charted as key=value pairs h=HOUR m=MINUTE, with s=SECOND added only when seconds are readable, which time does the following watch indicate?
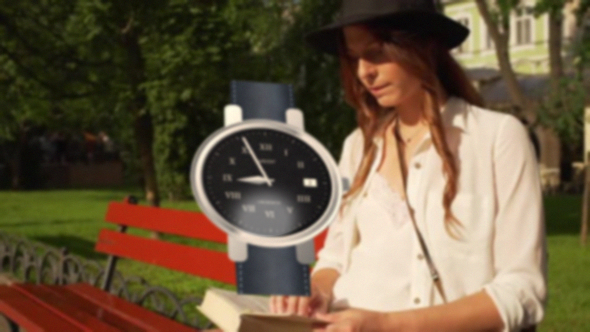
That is h=8 m=56
